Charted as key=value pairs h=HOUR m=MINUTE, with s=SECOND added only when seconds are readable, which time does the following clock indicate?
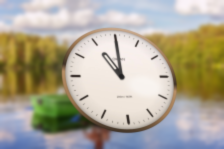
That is h=11 m=0
